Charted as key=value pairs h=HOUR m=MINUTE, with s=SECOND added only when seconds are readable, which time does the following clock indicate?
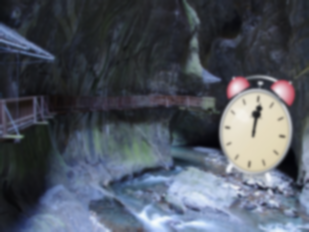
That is h=12 m=1
